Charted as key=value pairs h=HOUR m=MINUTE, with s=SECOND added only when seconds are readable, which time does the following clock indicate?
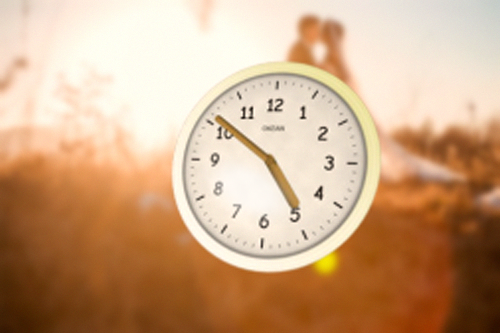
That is h=4 m=51
